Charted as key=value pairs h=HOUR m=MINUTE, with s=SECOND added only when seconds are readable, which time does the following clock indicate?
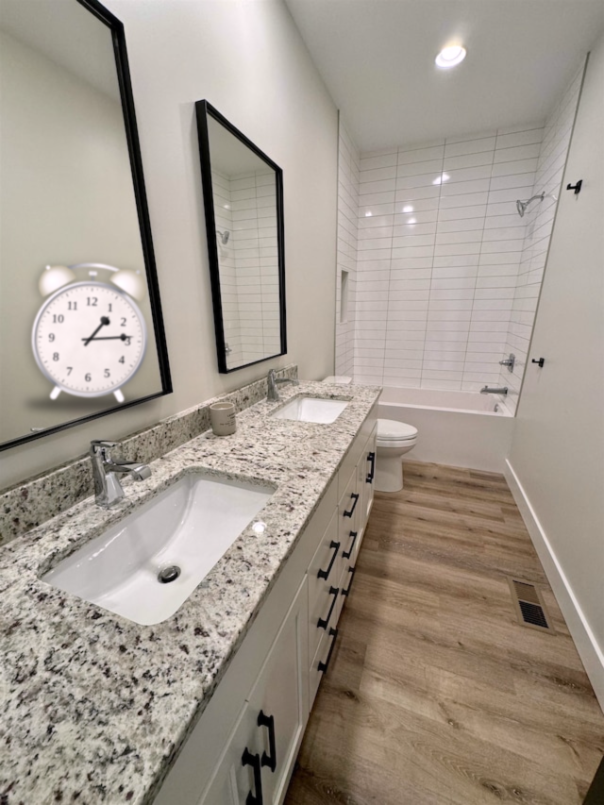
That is h=1 m=14
